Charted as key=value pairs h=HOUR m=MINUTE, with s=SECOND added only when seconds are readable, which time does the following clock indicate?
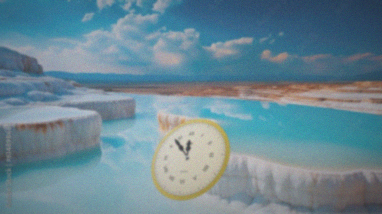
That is h=11 m=53
